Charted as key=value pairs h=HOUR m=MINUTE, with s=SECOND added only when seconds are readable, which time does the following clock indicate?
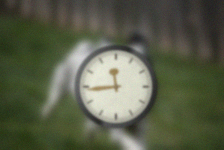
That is h=11 m=44
